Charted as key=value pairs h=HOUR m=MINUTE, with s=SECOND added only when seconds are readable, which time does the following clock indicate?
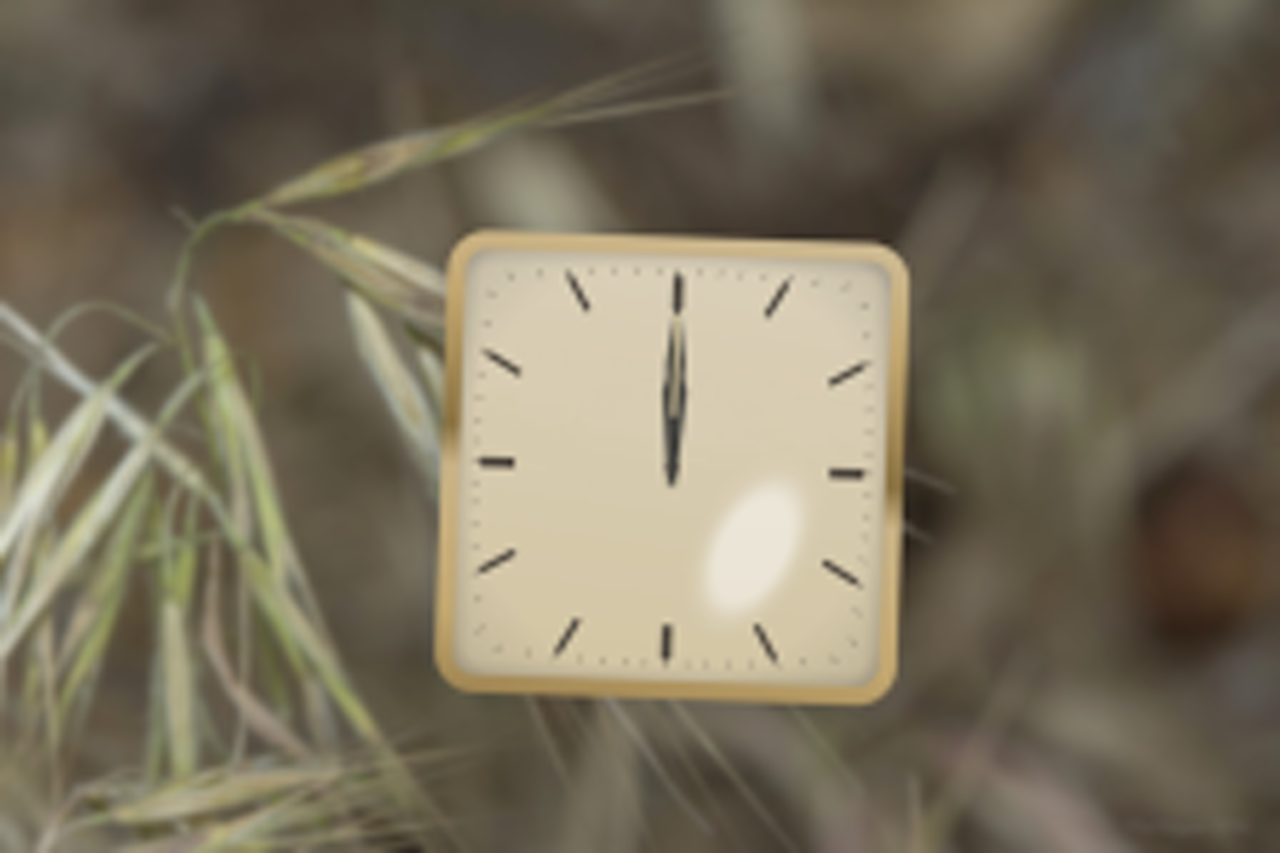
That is h=12 m=0
